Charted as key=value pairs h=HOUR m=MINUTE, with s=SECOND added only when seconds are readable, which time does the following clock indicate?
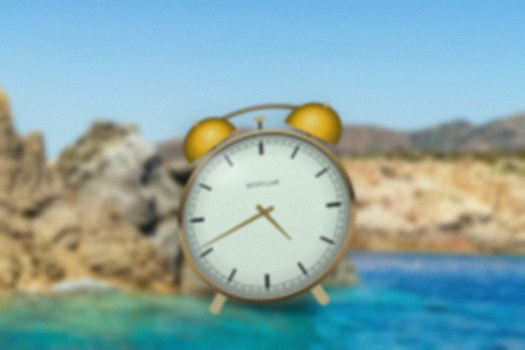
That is h=4 m=41
